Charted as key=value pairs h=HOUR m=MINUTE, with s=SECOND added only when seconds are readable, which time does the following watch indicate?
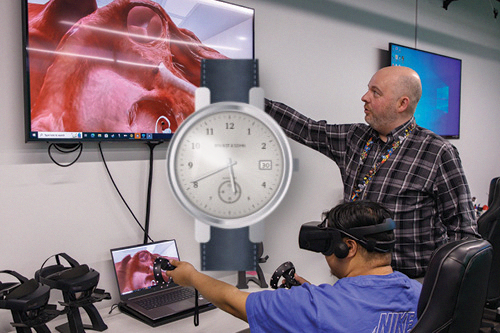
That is h=5 m=41
